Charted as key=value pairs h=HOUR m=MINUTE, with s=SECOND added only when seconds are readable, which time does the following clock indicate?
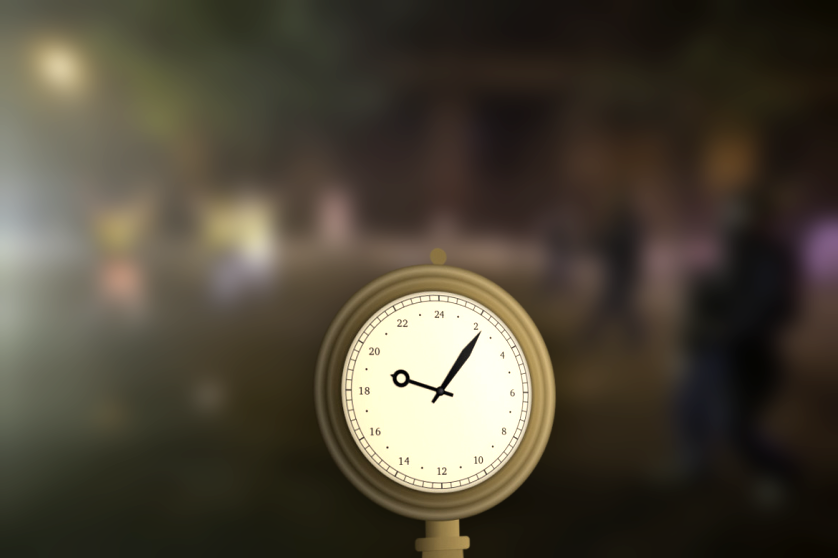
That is h=19 m=6
